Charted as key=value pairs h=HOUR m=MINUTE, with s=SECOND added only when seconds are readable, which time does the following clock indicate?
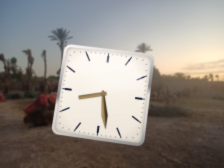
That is h=8 m=28
